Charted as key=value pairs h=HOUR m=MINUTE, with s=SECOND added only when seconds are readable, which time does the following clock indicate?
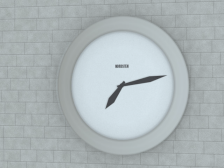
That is h=7 m=13
